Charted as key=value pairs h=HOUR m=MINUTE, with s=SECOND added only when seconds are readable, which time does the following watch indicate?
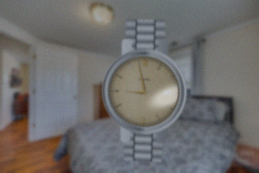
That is h=8 m=58
